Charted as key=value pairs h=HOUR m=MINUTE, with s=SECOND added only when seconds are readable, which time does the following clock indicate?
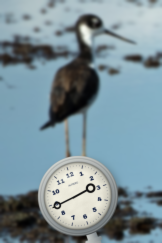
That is h=2 m=44
